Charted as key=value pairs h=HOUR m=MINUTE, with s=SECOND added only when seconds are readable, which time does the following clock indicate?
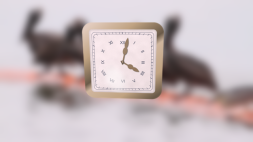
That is h=4 m=2
